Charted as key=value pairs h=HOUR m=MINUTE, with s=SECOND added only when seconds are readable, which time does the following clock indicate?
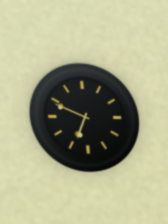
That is h=6 m=49
